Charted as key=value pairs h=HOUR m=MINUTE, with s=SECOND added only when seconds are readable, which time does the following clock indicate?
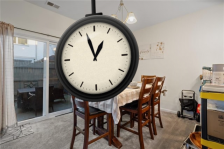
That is h=12 m=57
